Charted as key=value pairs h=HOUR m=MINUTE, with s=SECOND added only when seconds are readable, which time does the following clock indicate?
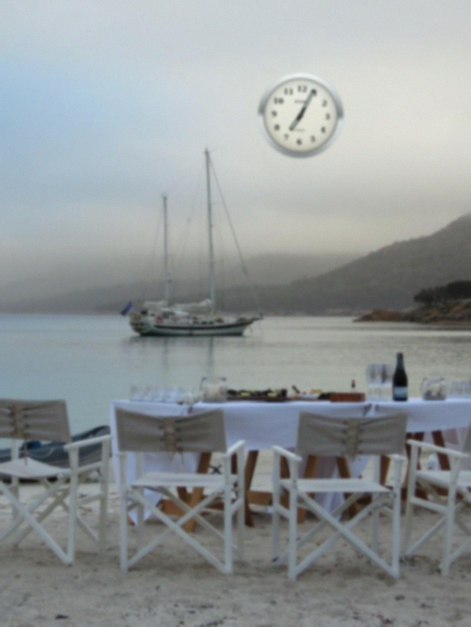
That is h=7 m=4
